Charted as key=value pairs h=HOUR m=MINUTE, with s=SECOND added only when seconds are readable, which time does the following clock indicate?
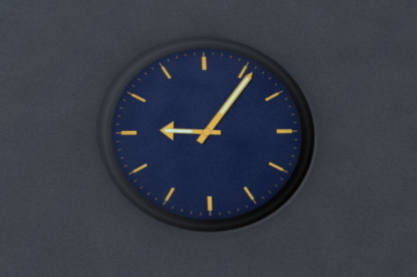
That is h=9 m=6
